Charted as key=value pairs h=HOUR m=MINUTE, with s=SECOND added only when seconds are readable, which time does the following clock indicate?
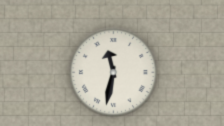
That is h=11 m=32
